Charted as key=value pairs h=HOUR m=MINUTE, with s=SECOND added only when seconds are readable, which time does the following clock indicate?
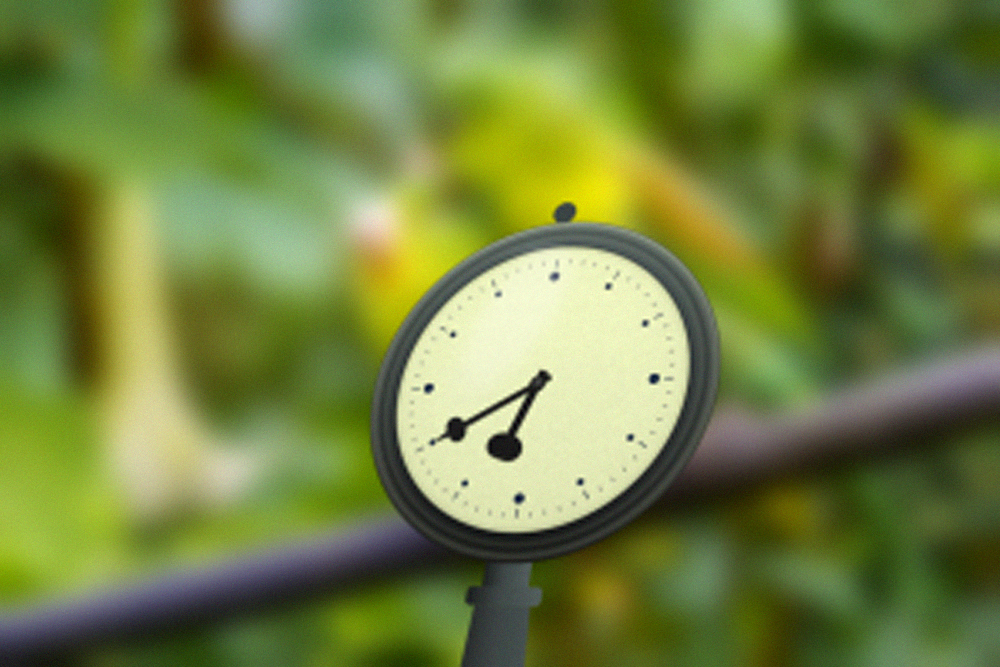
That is h=6 m=40
